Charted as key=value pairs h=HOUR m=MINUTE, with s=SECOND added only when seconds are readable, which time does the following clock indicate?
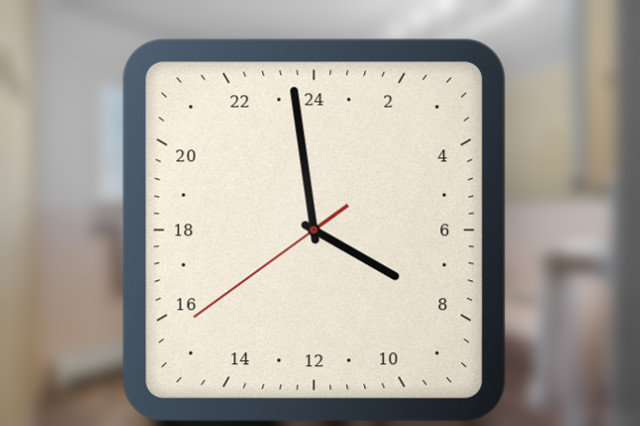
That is h=7 m=58 s=39
